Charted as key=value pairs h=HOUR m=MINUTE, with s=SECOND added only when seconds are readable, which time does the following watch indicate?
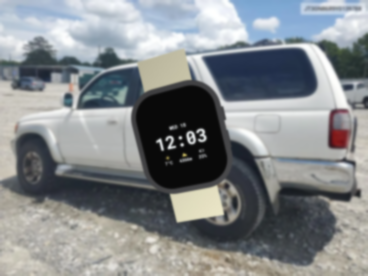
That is h=12 m=3
